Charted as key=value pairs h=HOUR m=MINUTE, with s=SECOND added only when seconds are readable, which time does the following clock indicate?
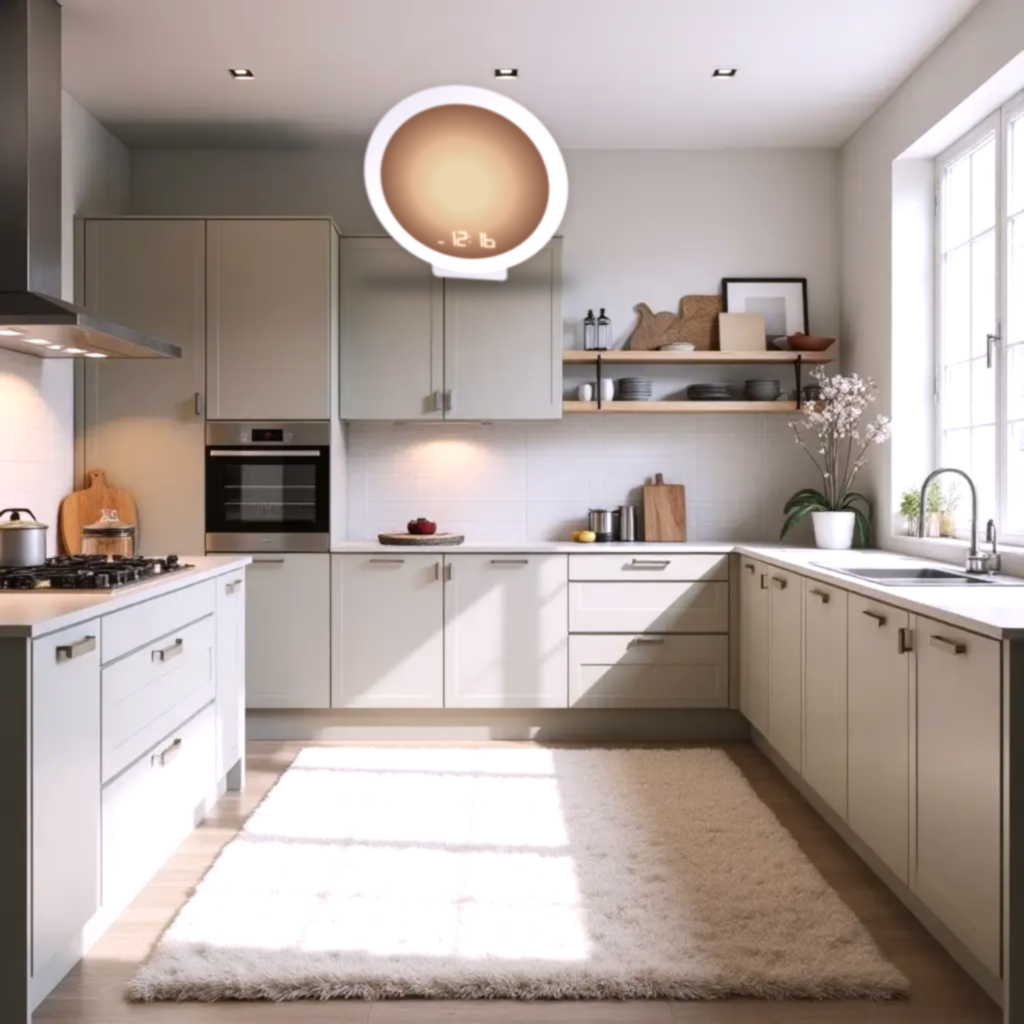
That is h=12 m=16
